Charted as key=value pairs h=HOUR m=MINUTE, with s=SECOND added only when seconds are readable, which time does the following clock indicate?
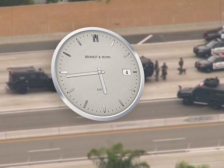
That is h=5 m=44
